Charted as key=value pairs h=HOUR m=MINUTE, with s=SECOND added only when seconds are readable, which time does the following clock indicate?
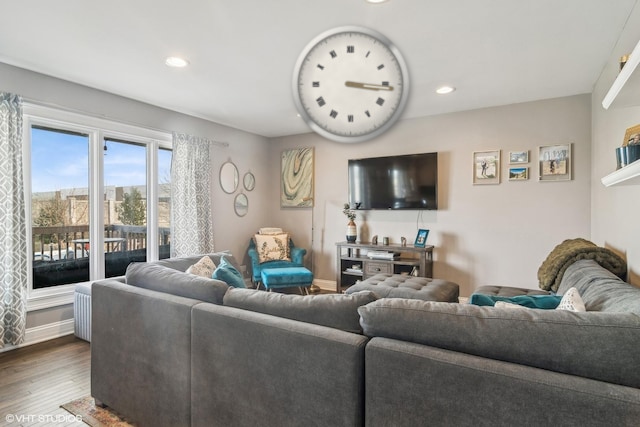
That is h=3 m=16
